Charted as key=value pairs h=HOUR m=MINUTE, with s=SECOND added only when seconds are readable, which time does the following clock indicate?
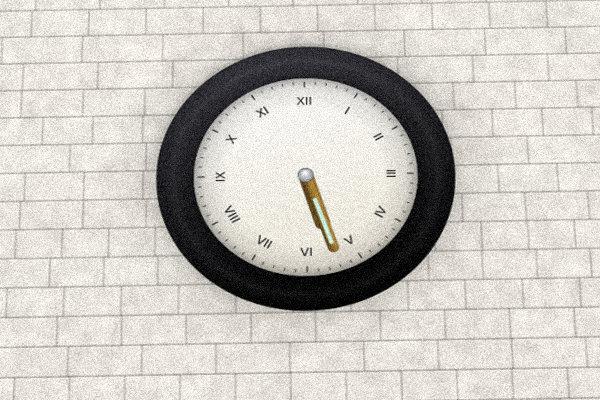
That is h=5 m=27
